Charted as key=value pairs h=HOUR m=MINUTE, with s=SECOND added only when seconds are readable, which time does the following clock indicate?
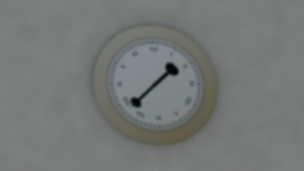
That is h=1 m=38
